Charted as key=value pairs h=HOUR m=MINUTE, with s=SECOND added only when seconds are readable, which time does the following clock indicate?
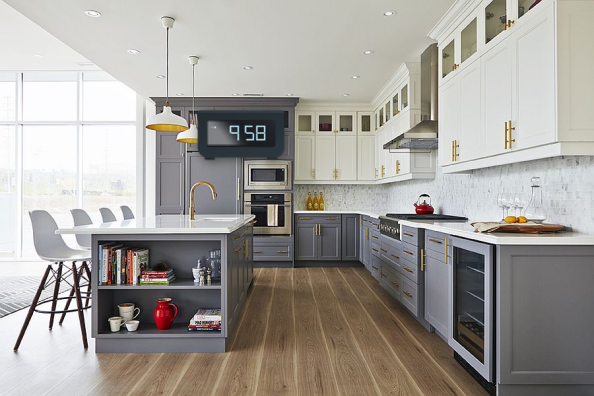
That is h=9 m=58
